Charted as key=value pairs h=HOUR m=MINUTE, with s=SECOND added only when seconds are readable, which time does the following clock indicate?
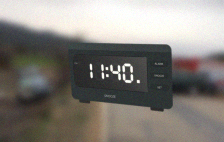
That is h=11 m=40
